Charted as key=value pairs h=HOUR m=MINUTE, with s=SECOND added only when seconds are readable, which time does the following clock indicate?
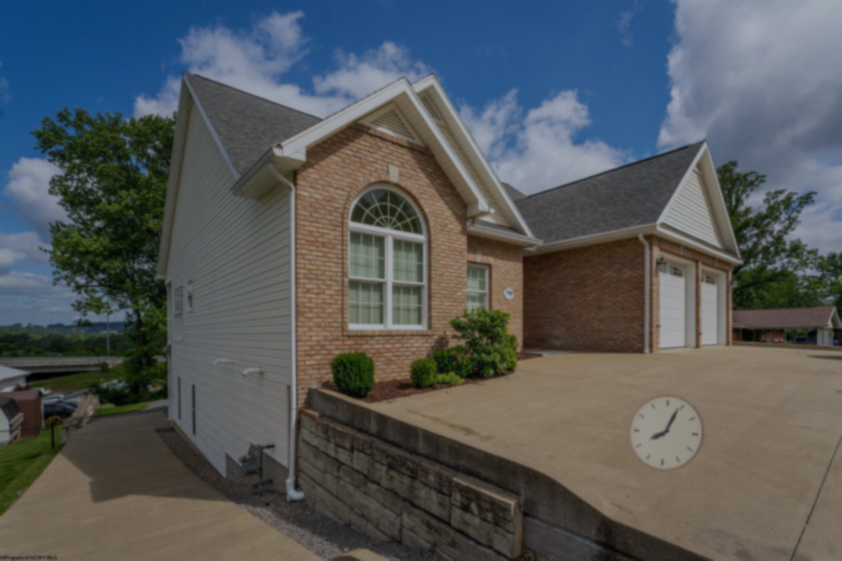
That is h=8 m=4
